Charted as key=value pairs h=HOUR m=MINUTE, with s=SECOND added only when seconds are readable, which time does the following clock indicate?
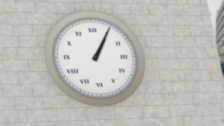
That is h=1 m=5
